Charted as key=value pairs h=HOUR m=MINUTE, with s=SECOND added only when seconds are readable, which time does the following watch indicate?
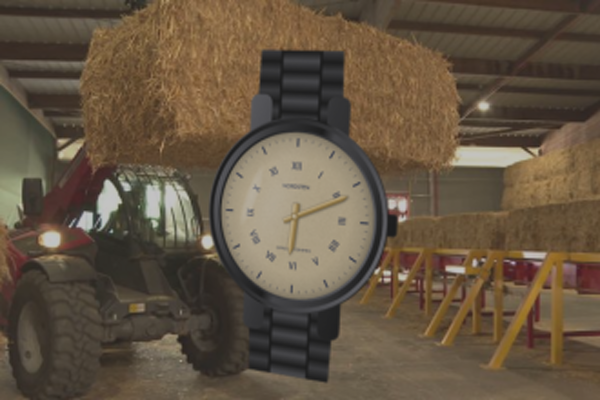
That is h=6 m=11
